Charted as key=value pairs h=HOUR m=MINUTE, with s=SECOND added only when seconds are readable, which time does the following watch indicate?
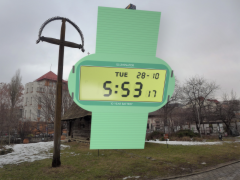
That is h=5 m=53
